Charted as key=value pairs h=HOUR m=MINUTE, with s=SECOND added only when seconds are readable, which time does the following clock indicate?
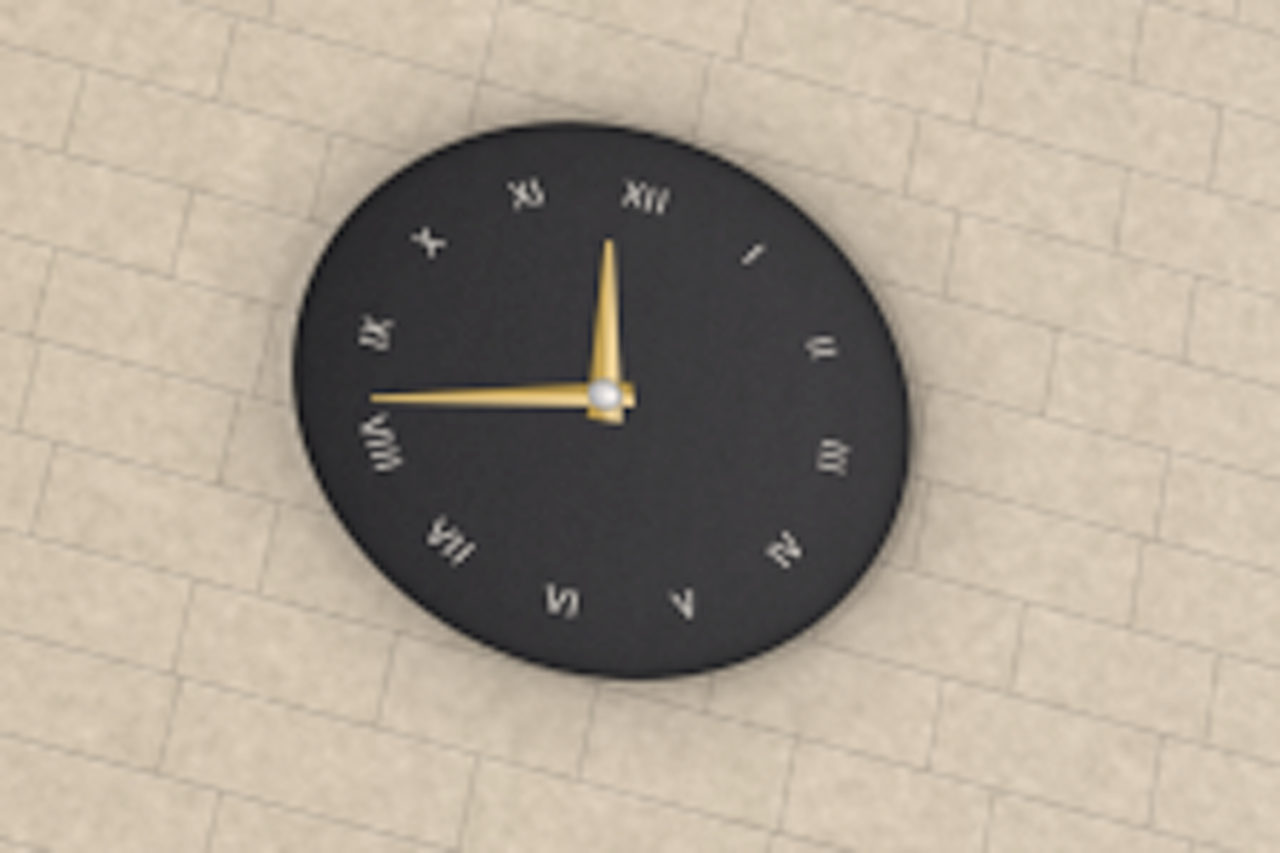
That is h=11 m=42
